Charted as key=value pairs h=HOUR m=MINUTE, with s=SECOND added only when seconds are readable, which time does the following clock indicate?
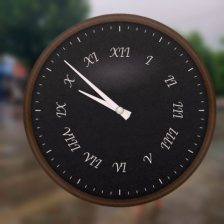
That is h=9 m=52
